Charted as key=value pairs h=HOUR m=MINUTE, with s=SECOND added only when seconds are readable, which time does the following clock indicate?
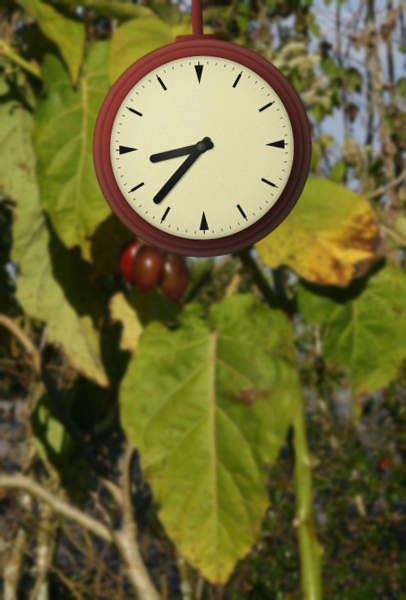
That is h=8 m=37
